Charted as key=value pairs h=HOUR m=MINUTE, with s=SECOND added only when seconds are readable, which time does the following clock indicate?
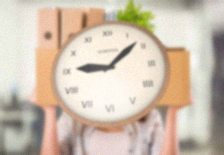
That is h=9 m=8
